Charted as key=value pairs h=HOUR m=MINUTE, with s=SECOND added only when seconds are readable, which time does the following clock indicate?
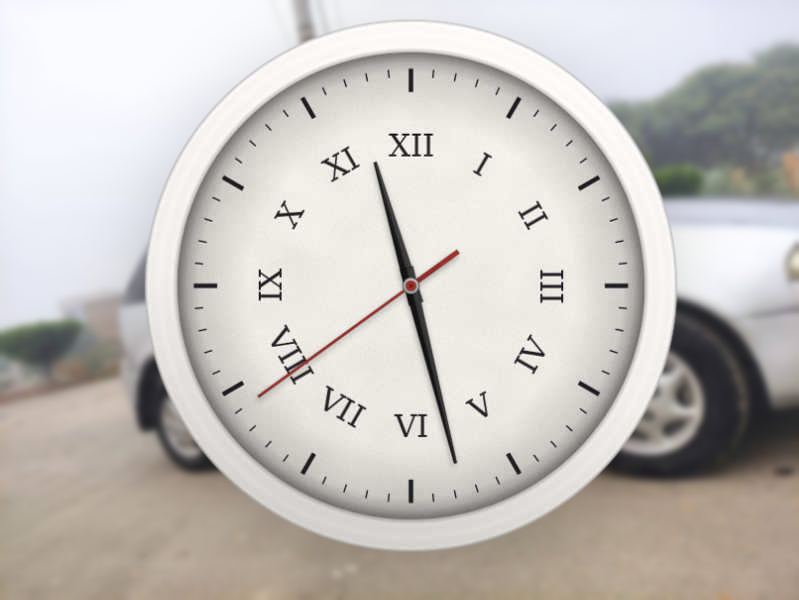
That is h=11 m=27 s=39
